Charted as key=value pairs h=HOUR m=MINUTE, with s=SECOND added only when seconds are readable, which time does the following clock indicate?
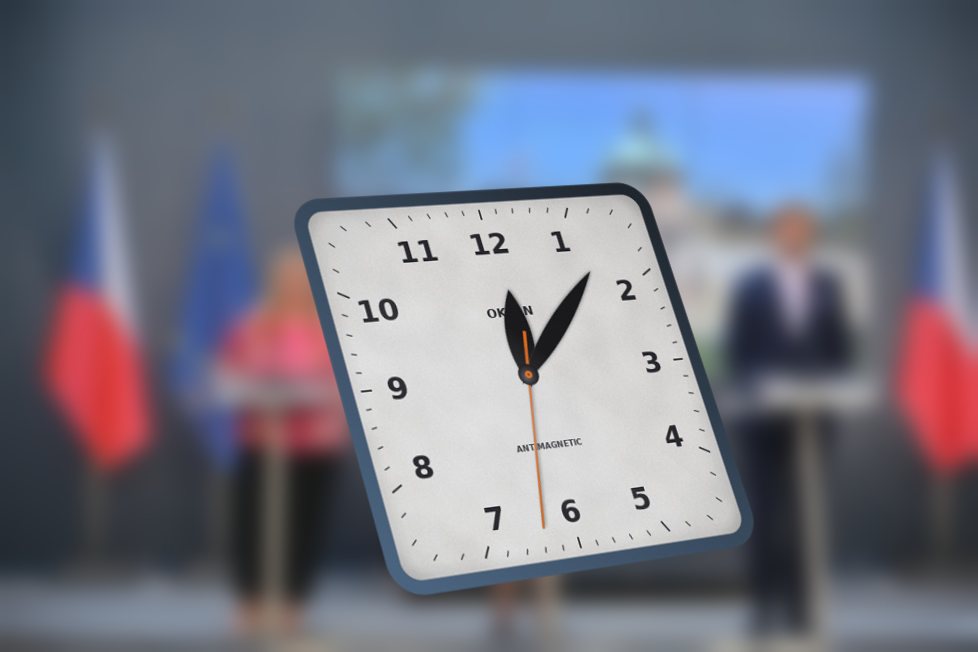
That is h=12 m=7 s=32
